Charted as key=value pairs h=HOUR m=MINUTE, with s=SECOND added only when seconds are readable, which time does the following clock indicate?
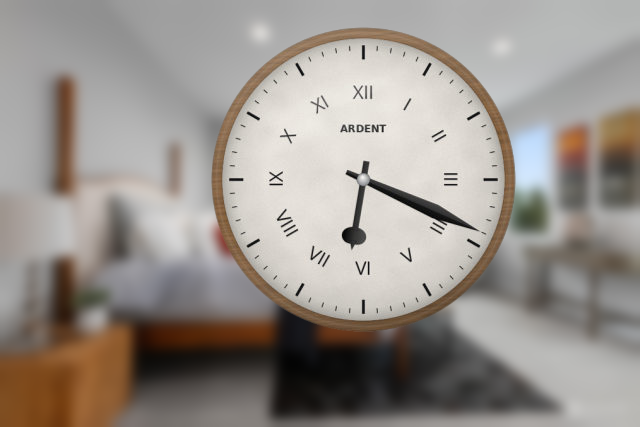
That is h=6 m=19
